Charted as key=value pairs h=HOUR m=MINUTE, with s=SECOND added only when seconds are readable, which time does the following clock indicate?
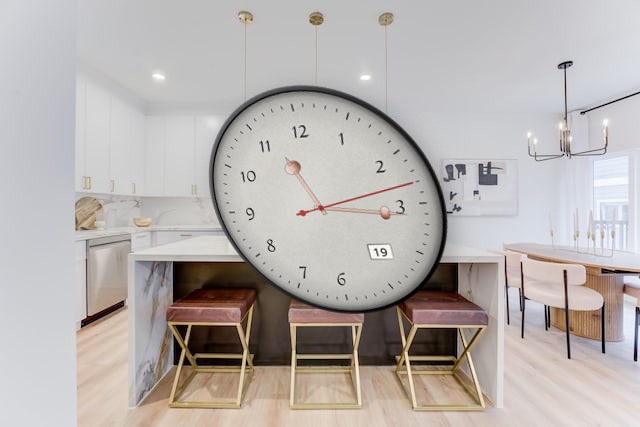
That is h=11 m=16 s=13
